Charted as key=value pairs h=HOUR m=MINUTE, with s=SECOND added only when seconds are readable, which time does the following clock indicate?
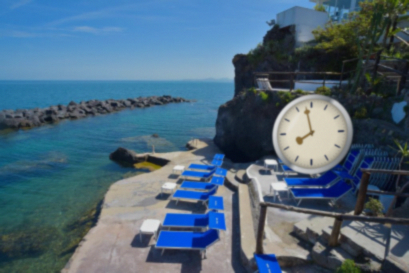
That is h=7 m=58
